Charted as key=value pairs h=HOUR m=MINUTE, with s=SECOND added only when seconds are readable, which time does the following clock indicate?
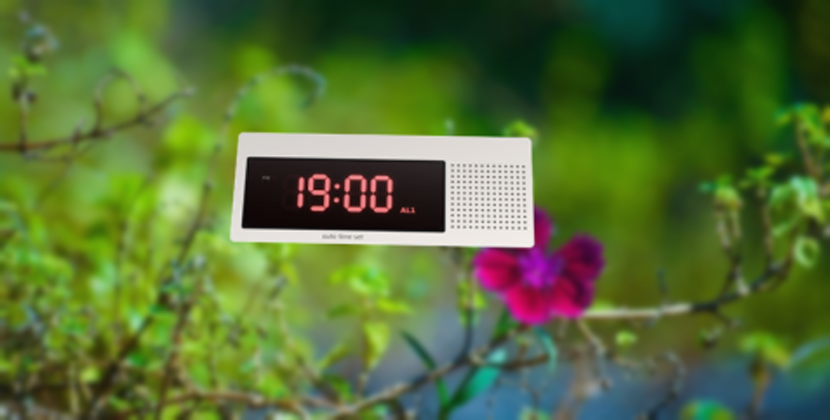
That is h=19 m=0
